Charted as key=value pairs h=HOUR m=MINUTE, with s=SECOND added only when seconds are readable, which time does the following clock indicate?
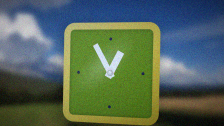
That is h=12 m=55
